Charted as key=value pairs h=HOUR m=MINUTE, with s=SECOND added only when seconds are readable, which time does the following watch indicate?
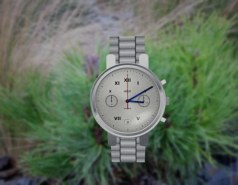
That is h=3 m=10
